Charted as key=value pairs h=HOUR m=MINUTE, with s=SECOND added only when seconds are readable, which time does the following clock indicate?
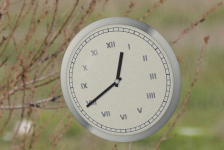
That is h=12 m=40
